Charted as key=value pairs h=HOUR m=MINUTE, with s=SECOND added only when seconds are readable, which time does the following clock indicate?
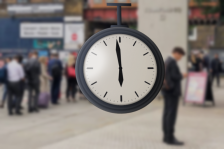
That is h=5 m=59
